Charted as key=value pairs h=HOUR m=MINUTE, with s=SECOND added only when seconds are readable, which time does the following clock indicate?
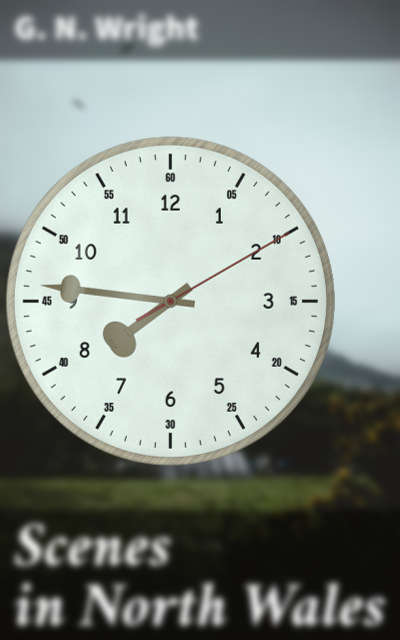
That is h=7 m=46 s=10
